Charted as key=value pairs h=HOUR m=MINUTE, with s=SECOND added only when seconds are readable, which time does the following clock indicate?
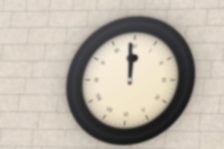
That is h=11 m=59
